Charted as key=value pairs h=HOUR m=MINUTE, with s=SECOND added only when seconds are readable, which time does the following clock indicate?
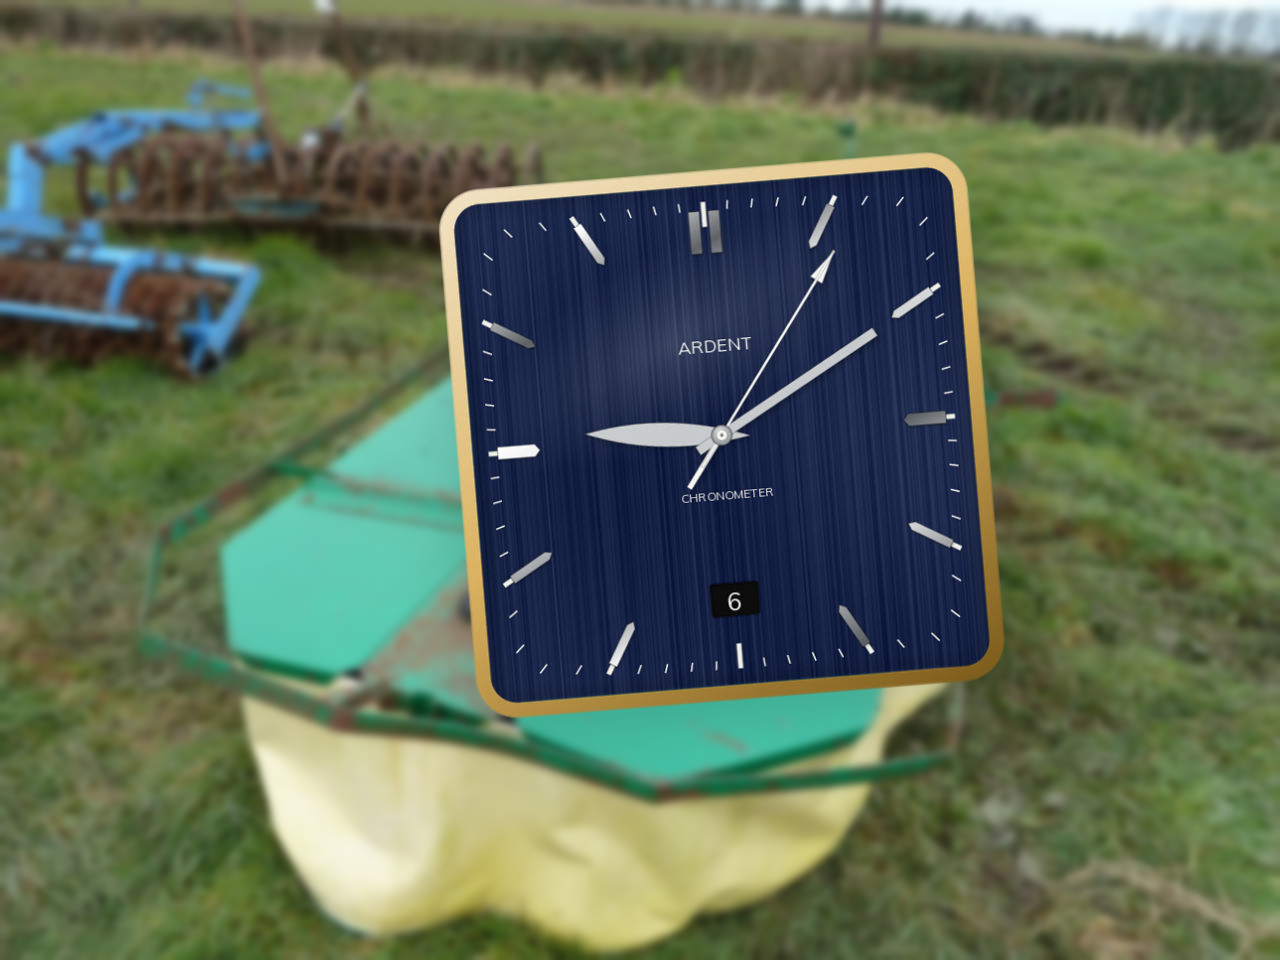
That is h=9 m=10 s=6
